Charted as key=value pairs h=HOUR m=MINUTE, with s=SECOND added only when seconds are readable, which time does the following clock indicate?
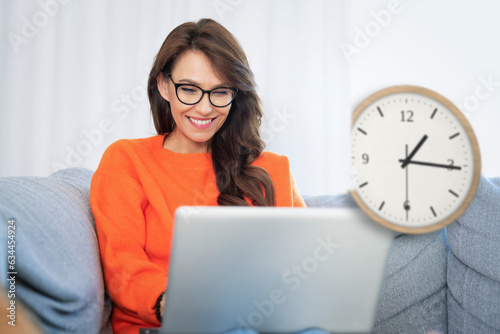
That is h=1 m=15 s=30
